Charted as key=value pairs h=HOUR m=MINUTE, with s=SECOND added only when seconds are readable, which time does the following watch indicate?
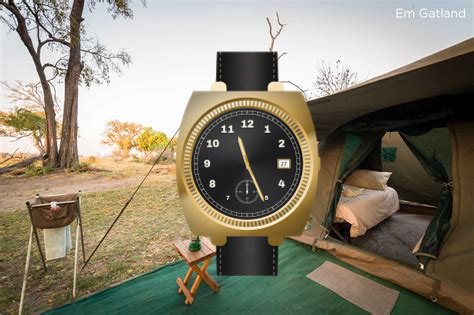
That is h=11 m=26
